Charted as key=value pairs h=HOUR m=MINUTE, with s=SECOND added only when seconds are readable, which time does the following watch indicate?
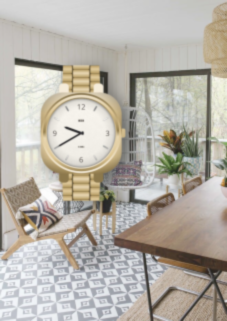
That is h=9 m=40
